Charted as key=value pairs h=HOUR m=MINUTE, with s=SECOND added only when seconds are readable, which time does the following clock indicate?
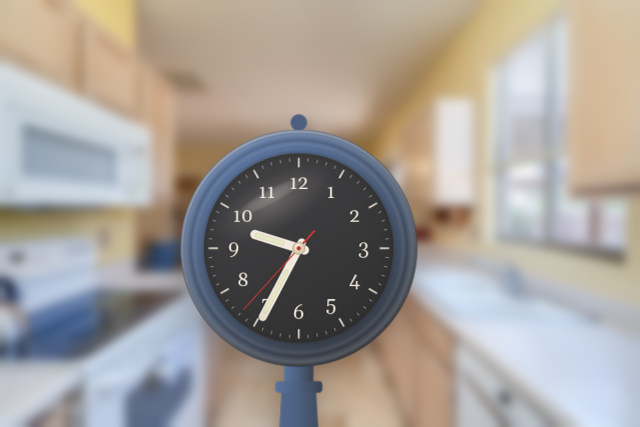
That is h=9 m=34 s=37
